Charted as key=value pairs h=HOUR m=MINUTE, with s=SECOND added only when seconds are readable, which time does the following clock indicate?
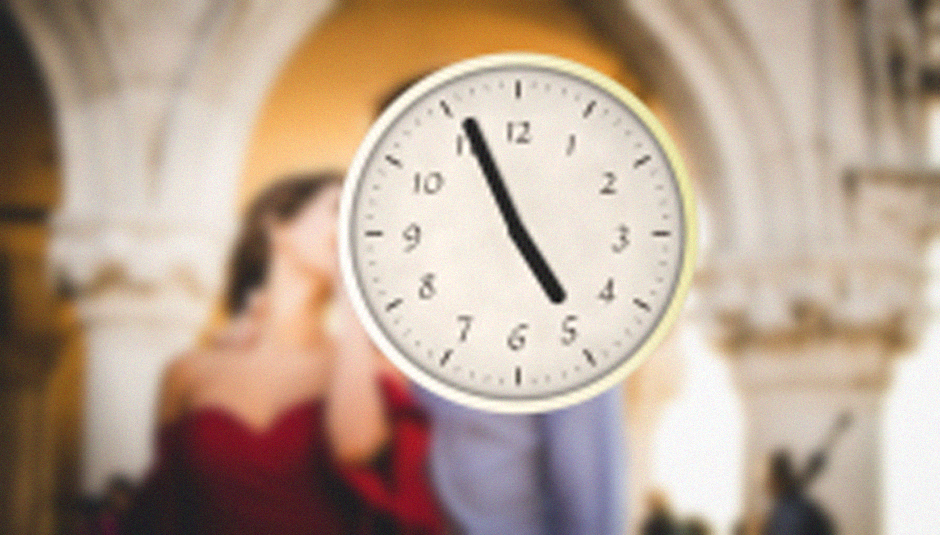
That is h=4 m=56
